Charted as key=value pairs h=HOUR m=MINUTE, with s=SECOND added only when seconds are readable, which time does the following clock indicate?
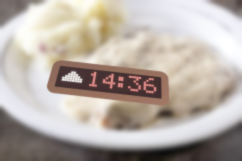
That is h=14 m=36
